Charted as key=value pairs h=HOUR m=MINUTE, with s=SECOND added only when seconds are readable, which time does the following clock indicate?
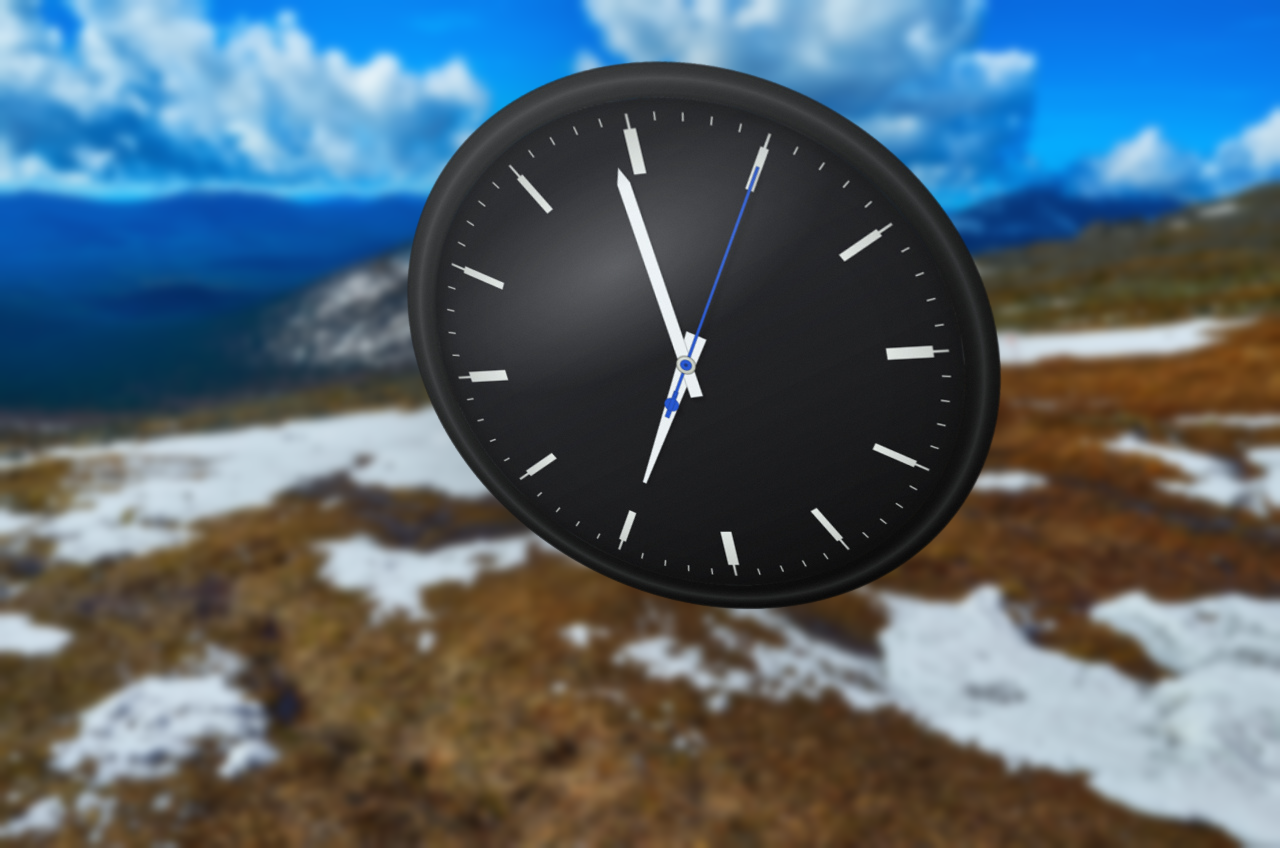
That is h=6 m=59 s=5
